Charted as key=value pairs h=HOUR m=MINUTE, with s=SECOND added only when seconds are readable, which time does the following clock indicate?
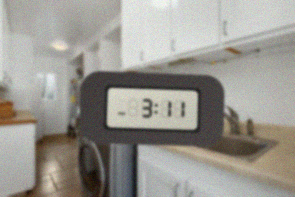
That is h=3 m=11
